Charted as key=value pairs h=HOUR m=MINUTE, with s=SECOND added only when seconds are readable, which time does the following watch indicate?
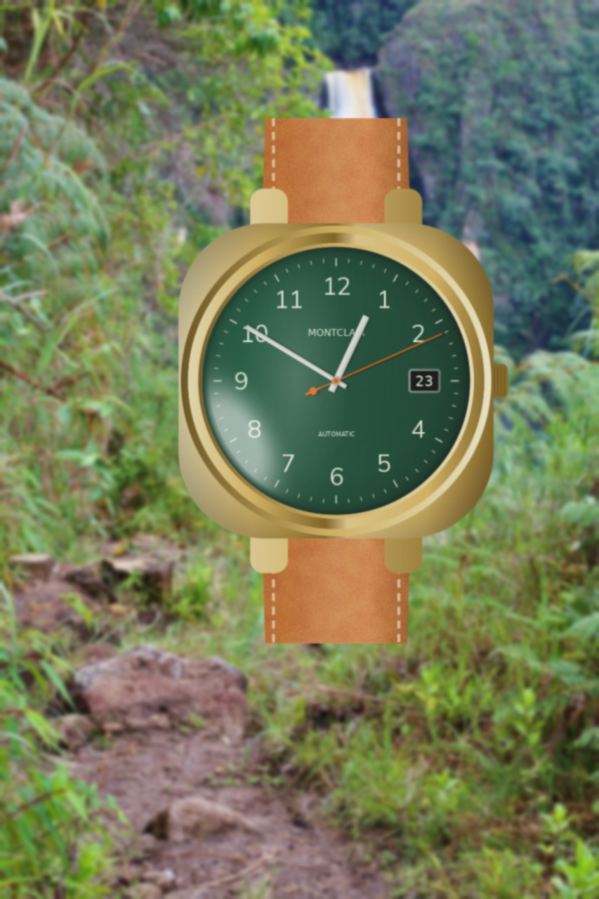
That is h=12 m=50 s=11
